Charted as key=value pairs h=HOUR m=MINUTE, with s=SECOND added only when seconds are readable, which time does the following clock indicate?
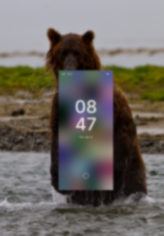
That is h=8 m=47
